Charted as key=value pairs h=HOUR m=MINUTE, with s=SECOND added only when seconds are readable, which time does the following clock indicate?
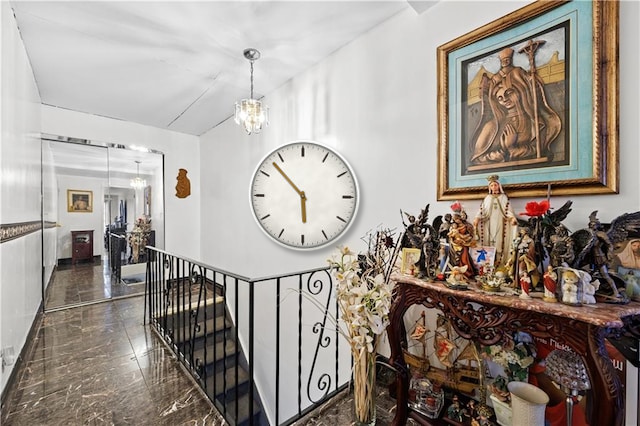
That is h=5 m=53
